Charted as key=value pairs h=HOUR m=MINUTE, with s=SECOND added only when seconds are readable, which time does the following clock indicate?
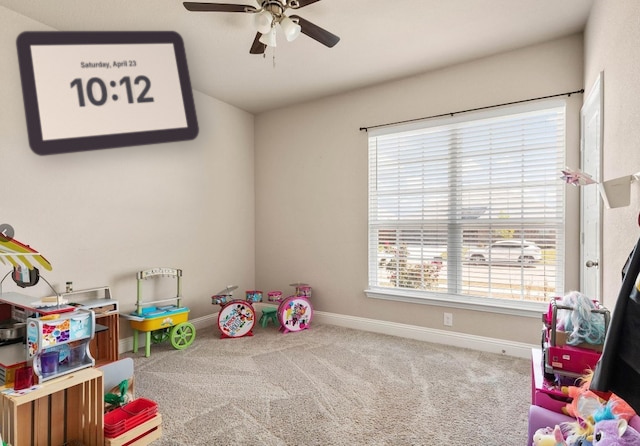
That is h=10 m=12
